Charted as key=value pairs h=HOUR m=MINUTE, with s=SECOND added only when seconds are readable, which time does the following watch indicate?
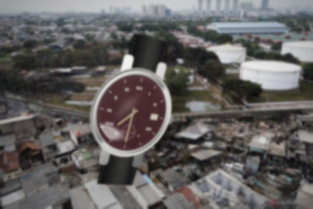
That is h=7 m=30
